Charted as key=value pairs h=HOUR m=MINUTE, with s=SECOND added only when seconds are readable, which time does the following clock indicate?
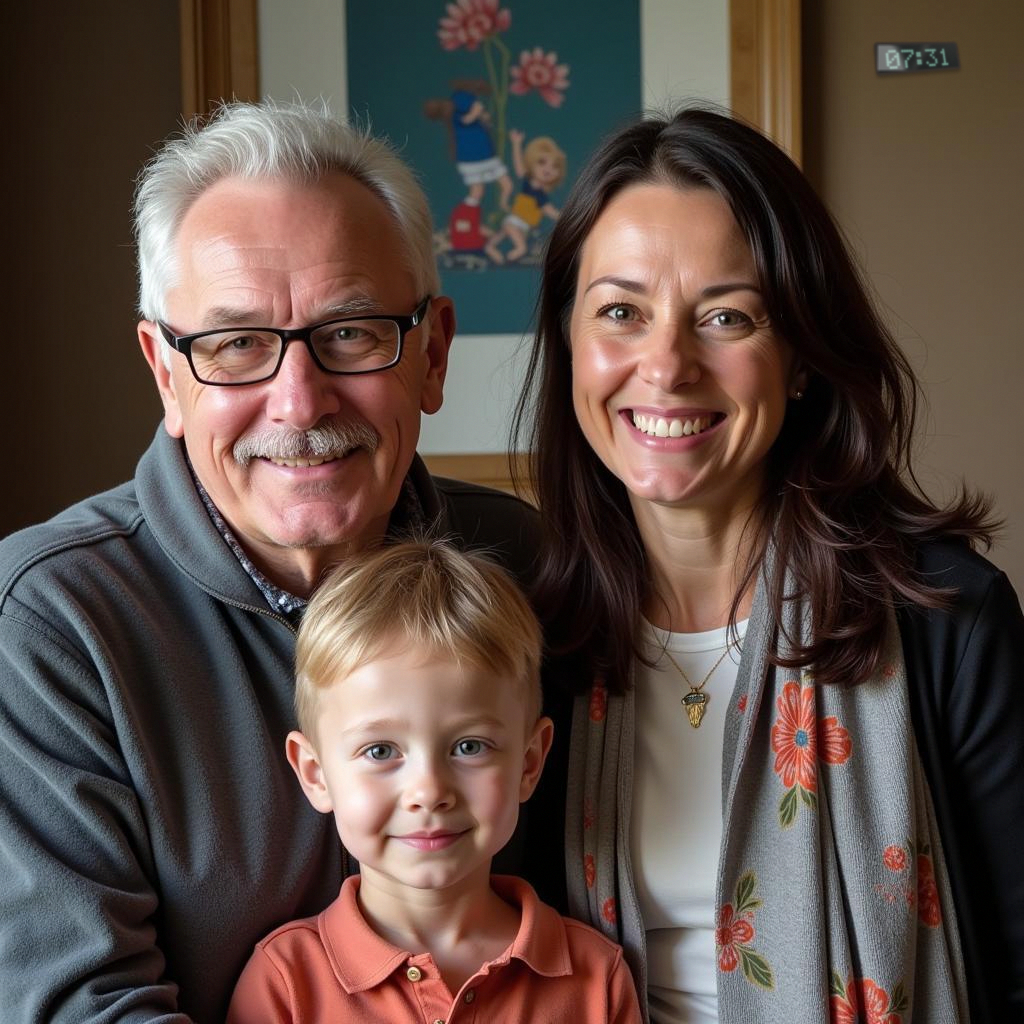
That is h=7 m=31
